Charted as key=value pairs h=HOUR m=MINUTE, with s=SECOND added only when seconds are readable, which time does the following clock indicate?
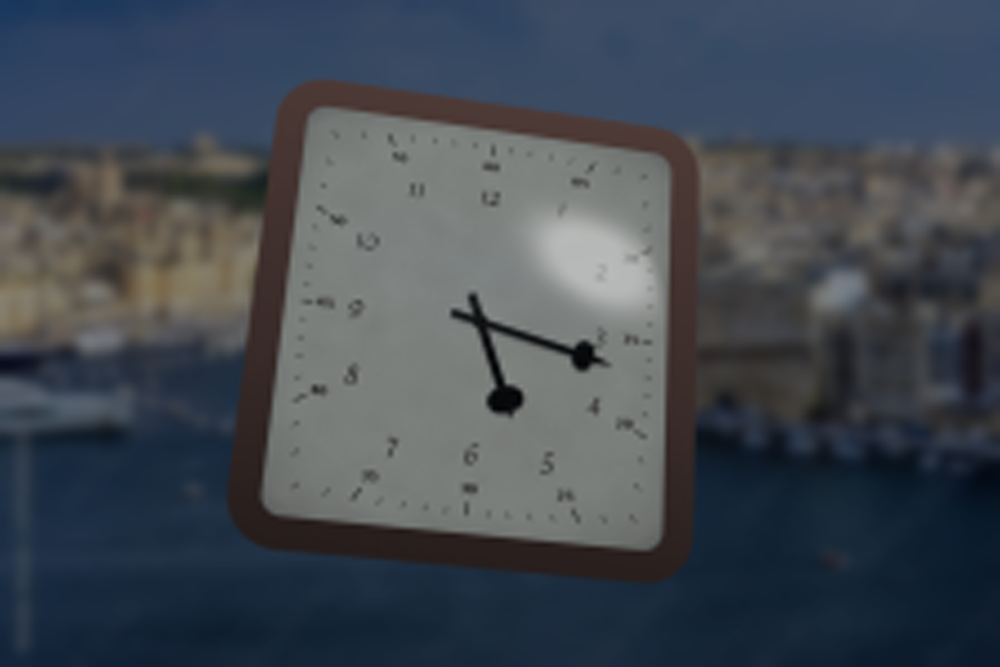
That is h=5 m=17
